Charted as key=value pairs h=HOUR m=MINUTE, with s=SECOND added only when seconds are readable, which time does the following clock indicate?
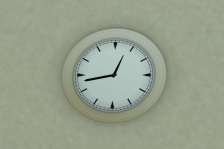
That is h=12 m=43
